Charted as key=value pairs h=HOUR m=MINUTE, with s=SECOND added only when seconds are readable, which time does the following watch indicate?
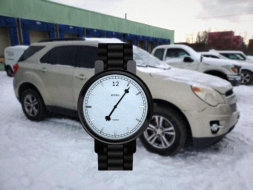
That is h=7 m=6
